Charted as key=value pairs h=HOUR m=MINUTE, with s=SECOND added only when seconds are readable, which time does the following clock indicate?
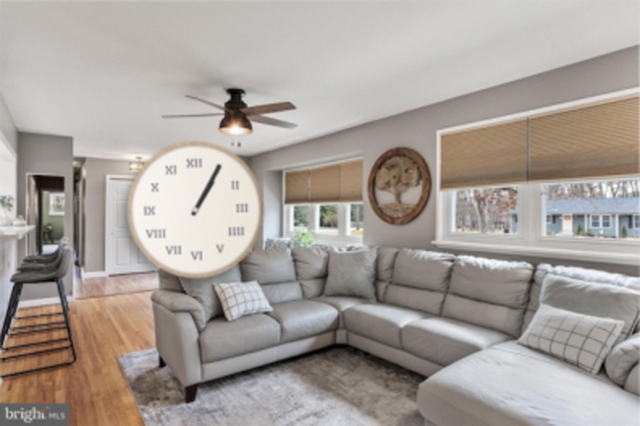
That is h=1 m=5
